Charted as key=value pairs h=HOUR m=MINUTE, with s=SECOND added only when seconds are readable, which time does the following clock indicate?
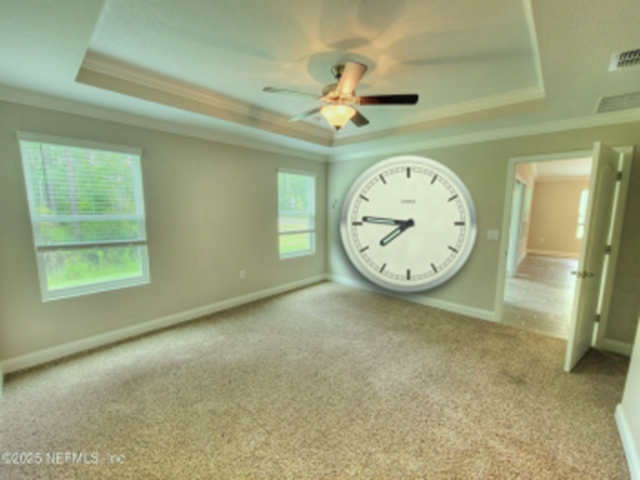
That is h=7 m=46
